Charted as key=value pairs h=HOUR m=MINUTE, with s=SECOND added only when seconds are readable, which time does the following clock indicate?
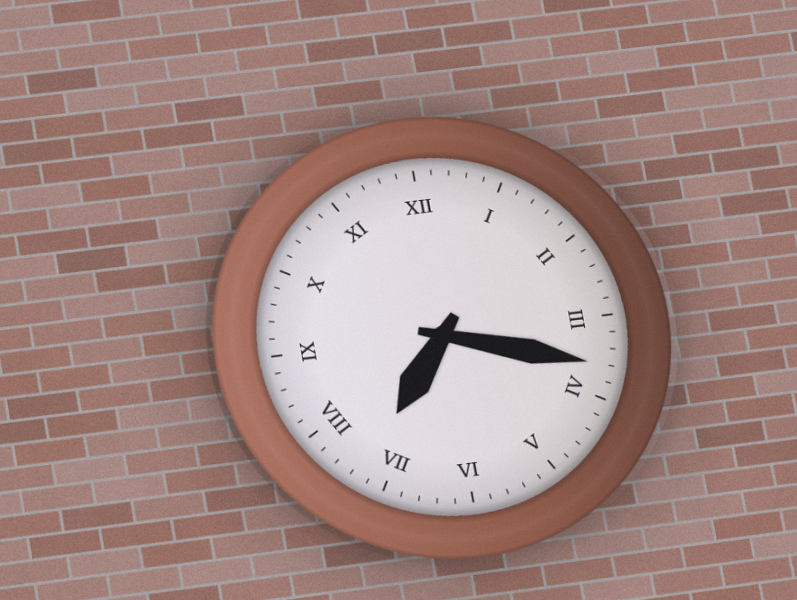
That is h=7 m=18
